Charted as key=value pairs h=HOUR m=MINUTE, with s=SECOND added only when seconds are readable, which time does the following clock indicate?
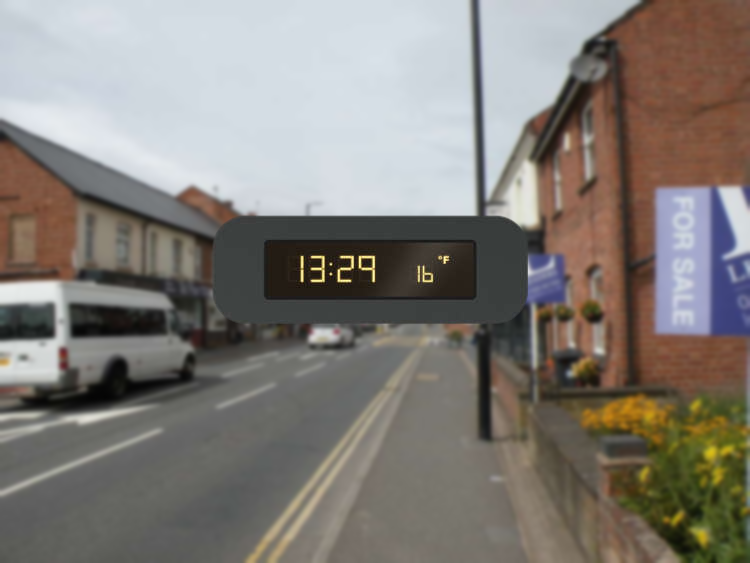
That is h=13 m=29
